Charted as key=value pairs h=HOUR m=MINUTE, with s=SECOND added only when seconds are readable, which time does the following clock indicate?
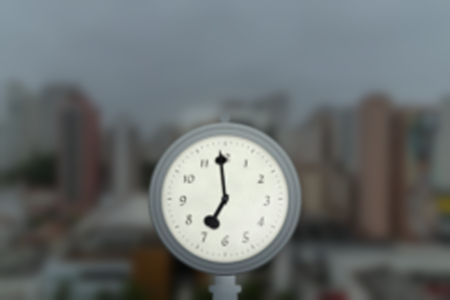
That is h=6 m=59
